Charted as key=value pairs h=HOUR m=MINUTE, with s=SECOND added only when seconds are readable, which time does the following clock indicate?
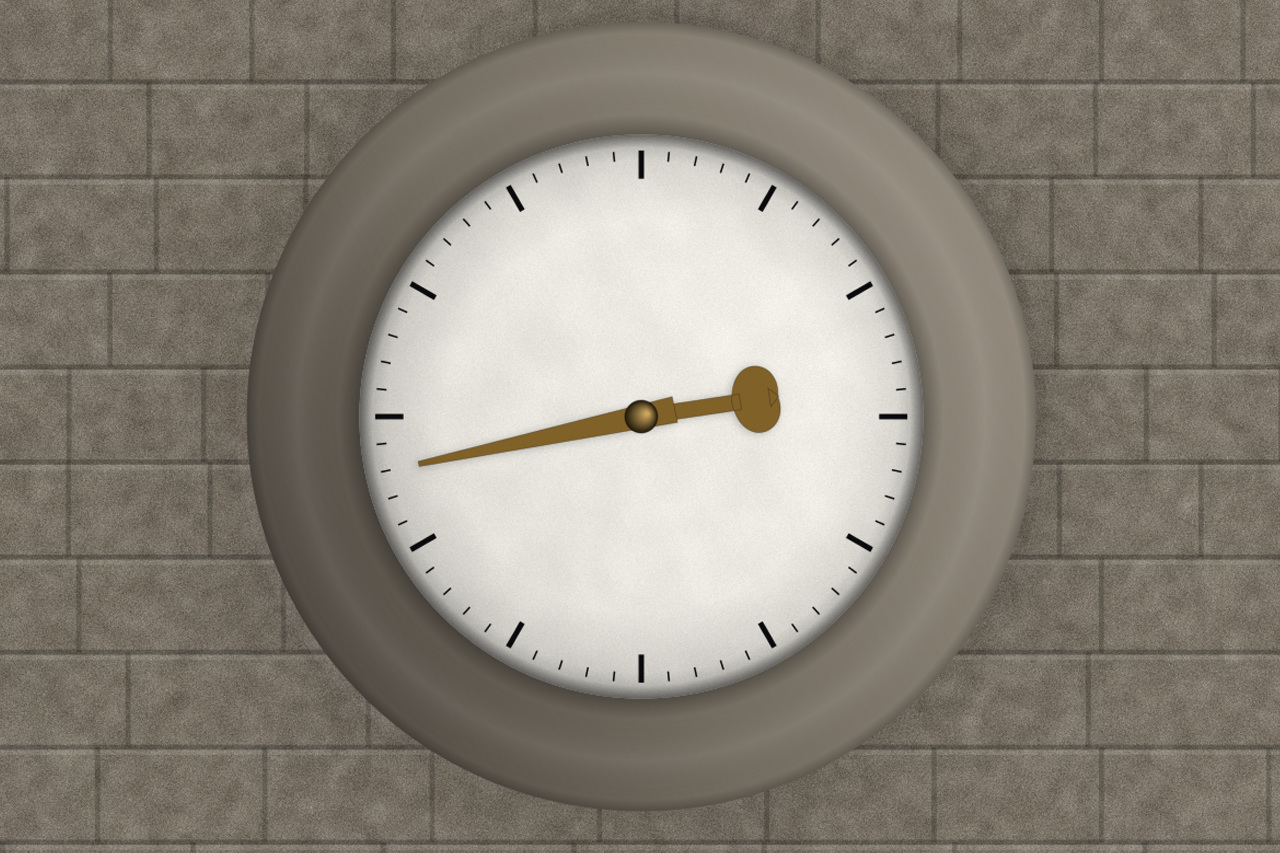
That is h=2 m=43
